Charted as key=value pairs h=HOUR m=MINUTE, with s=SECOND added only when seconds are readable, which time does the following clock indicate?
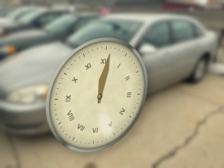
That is h=12 m=1
